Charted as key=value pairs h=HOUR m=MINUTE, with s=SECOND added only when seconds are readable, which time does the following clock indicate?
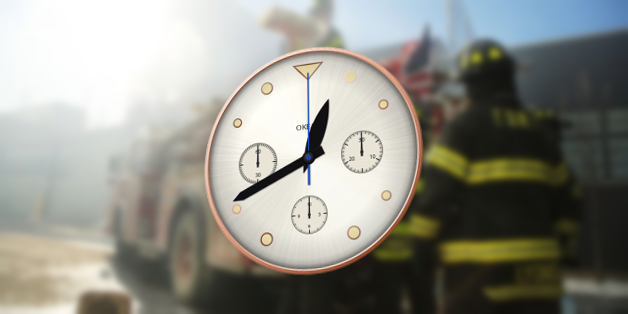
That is h=12 m=41
